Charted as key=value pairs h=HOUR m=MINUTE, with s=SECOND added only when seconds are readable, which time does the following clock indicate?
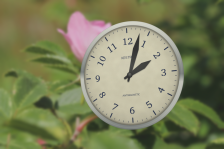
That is h=2 m=3
